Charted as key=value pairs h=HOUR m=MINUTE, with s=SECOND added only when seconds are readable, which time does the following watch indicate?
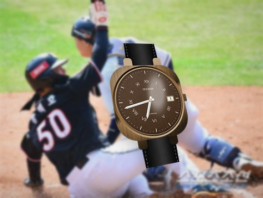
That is h=6 m=43
